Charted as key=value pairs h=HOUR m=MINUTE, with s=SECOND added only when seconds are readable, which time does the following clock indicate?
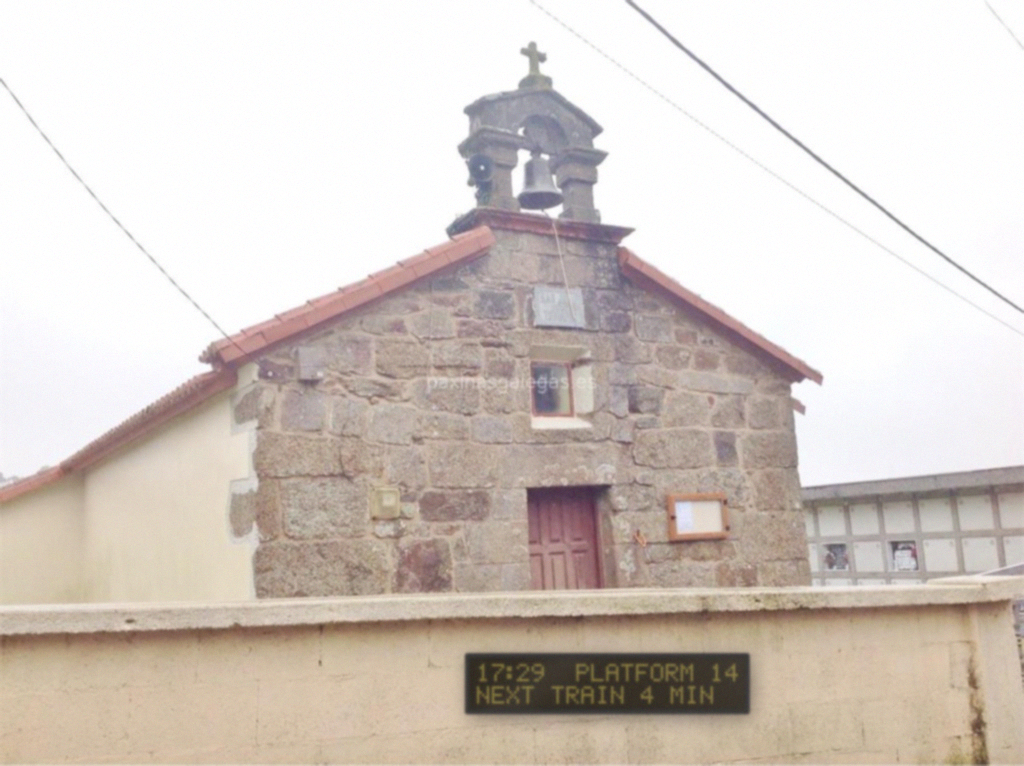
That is h=17 m=29
